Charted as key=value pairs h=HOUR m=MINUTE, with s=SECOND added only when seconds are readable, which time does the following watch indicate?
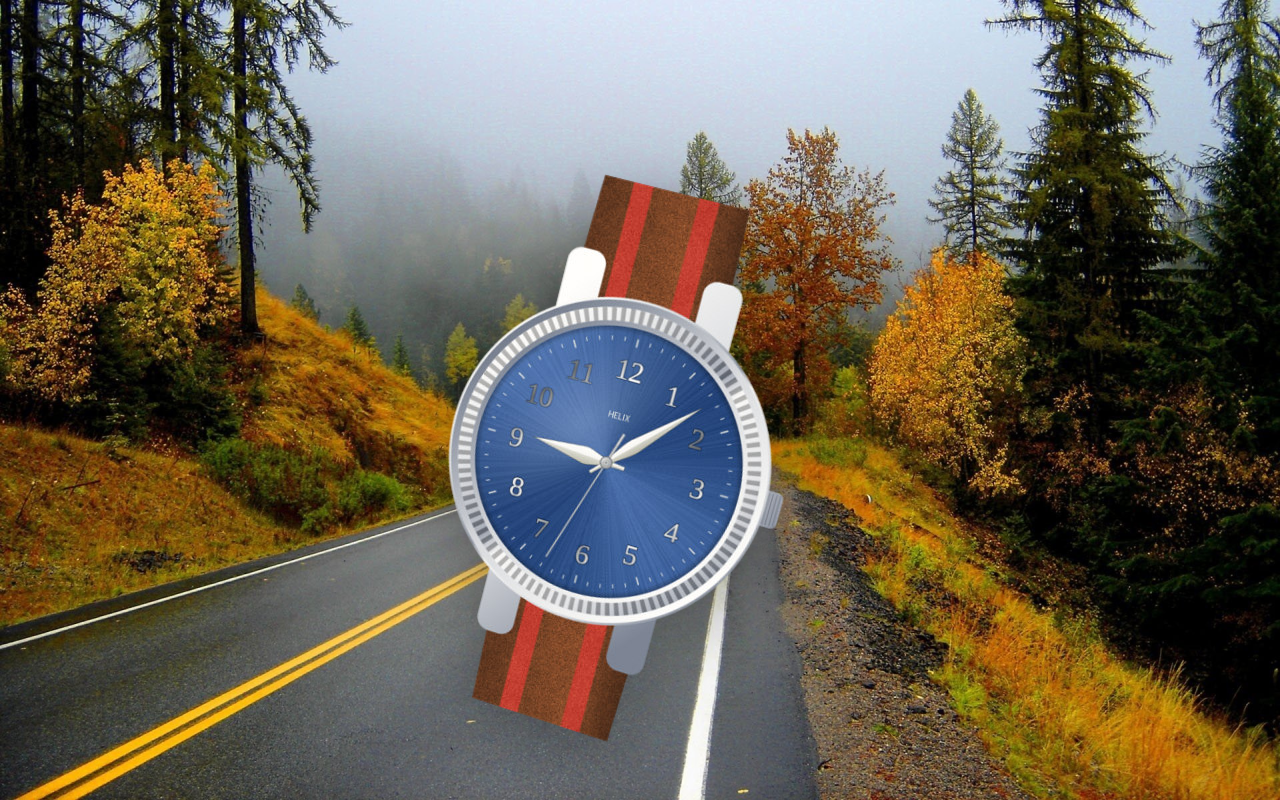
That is h=9 m=7 s=33
